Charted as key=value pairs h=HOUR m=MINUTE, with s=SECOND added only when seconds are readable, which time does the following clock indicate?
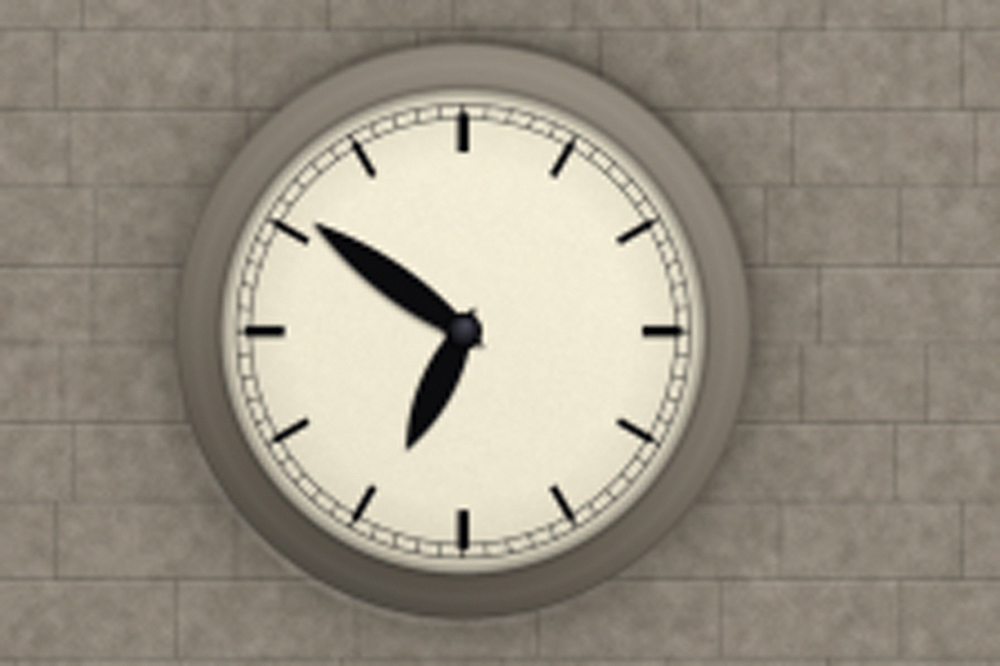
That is h=6 m=51
